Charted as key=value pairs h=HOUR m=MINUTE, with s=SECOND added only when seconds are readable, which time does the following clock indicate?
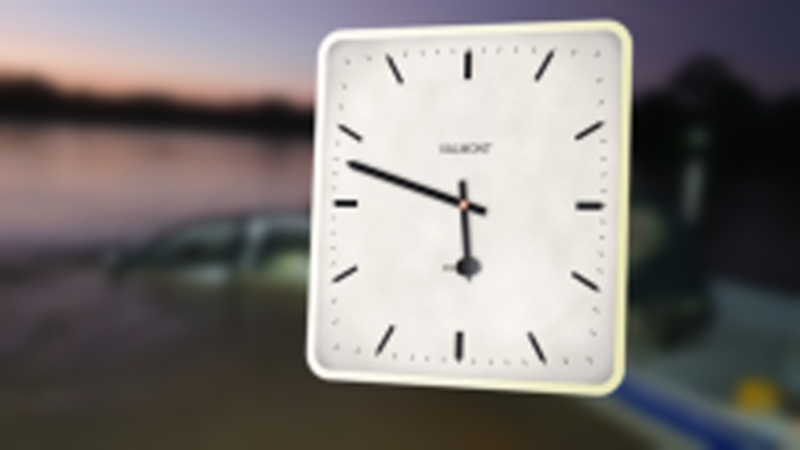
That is h=5 m=48
